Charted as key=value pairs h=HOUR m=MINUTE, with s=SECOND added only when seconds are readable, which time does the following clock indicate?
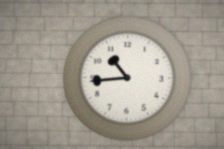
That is h=10 m=44
